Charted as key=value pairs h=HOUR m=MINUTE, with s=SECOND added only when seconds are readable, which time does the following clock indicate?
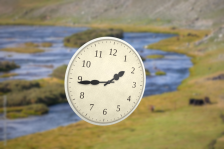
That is h=1 m=44
